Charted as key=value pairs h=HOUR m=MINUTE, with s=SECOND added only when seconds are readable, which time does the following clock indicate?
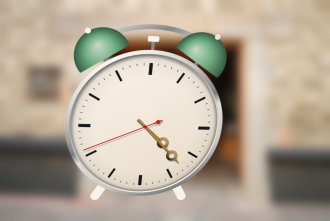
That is h=4 m=22 s=41
